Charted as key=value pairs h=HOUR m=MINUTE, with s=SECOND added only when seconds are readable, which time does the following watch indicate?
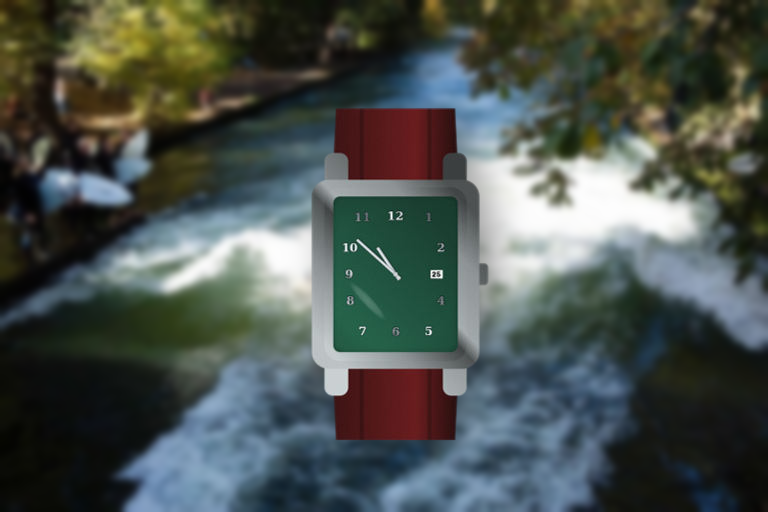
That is h=10 m=52
